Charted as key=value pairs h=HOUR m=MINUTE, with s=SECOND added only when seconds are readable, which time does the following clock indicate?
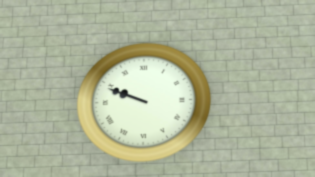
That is h=9 m=49
